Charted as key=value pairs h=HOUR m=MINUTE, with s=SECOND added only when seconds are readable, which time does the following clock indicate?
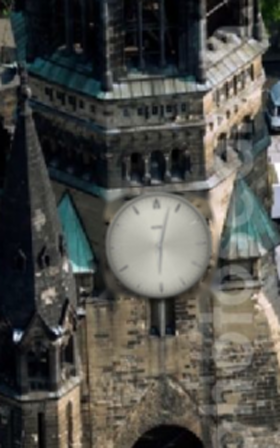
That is h=6 m=3
